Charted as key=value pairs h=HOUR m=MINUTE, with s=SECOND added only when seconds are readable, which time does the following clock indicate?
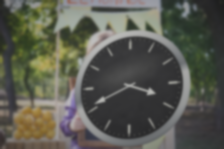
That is h=3 m=41
